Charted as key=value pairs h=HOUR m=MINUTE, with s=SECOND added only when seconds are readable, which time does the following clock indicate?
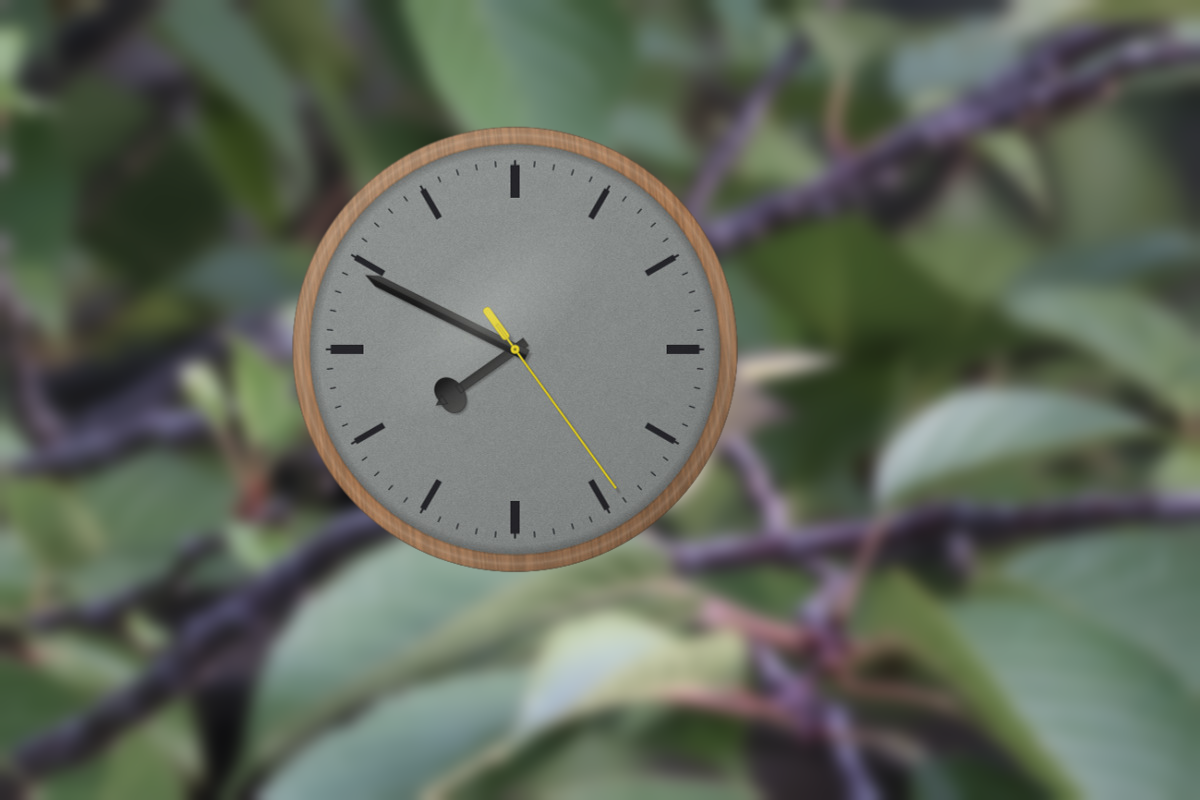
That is h=7 m=49 s=24
